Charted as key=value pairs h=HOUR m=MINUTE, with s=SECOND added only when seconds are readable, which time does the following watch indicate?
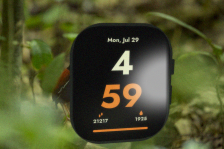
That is h=4 m=59
